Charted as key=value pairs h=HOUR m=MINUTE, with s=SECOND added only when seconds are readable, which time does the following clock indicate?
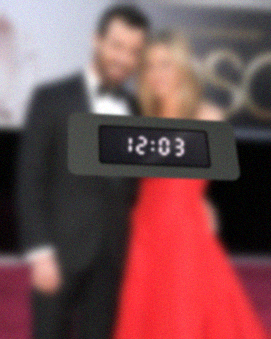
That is h=12 m=3
